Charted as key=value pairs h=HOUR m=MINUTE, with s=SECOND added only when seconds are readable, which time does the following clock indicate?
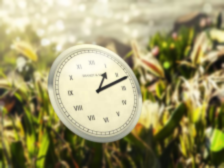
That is h=1 m=12
